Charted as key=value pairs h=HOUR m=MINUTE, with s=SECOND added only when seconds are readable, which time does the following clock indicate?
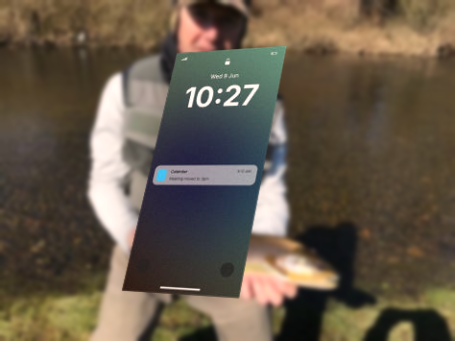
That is h=10 m=27
